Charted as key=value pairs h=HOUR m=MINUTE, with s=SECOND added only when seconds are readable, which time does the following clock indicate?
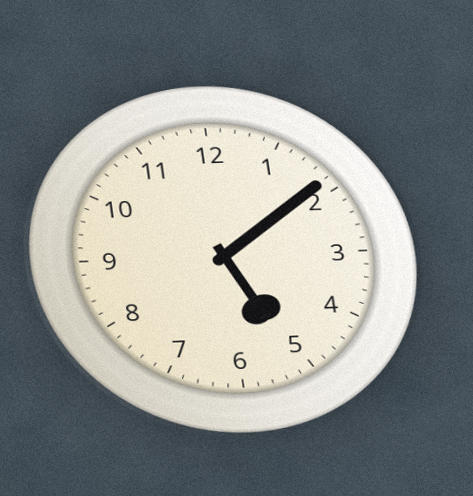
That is h=5 m=9
